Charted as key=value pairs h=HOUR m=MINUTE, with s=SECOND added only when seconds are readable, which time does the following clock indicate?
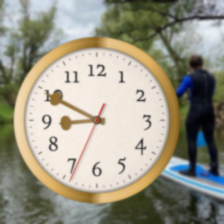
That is h=8 m=49 s=34
